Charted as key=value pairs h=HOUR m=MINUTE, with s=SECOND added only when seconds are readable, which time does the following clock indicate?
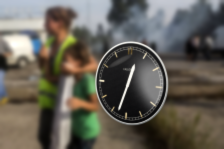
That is h=12 m=33
